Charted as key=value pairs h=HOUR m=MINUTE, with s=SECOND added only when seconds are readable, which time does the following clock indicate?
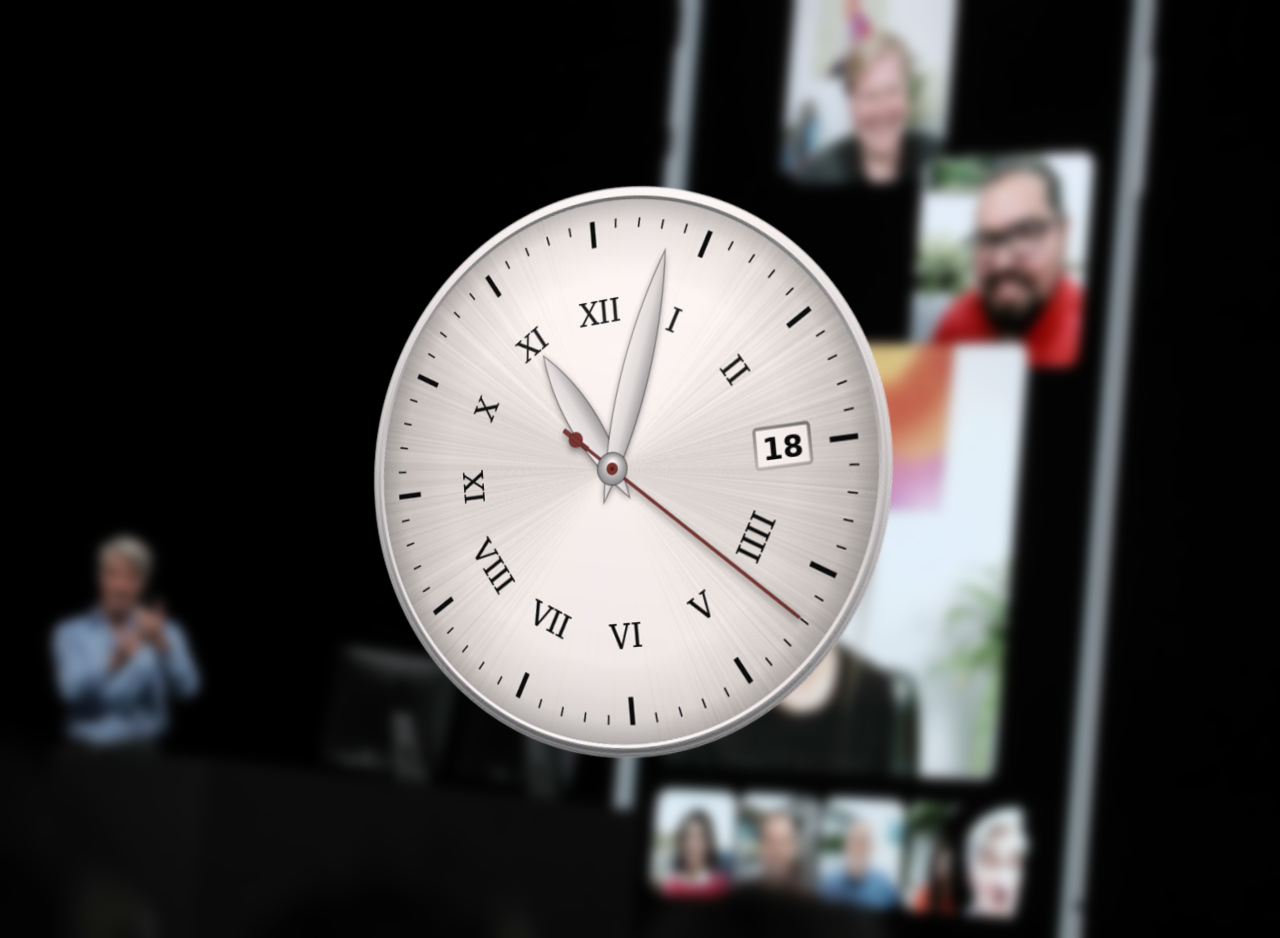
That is h=11 m=3 s=22
